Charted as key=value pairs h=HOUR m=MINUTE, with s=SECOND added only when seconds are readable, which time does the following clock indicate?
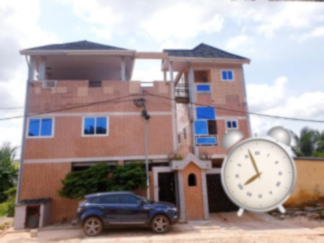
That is h=7 m=57
